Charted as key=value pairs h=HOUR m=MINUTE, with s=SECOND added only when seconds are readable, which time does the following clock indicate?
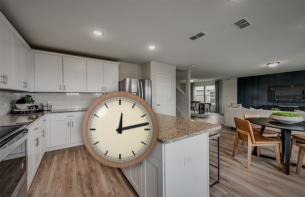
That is h=12 m=13
